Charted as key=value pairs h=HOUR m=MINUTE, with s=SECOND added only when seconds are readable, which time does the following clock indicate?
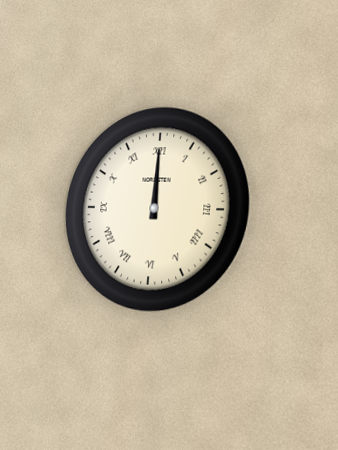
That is h=12 m=0
